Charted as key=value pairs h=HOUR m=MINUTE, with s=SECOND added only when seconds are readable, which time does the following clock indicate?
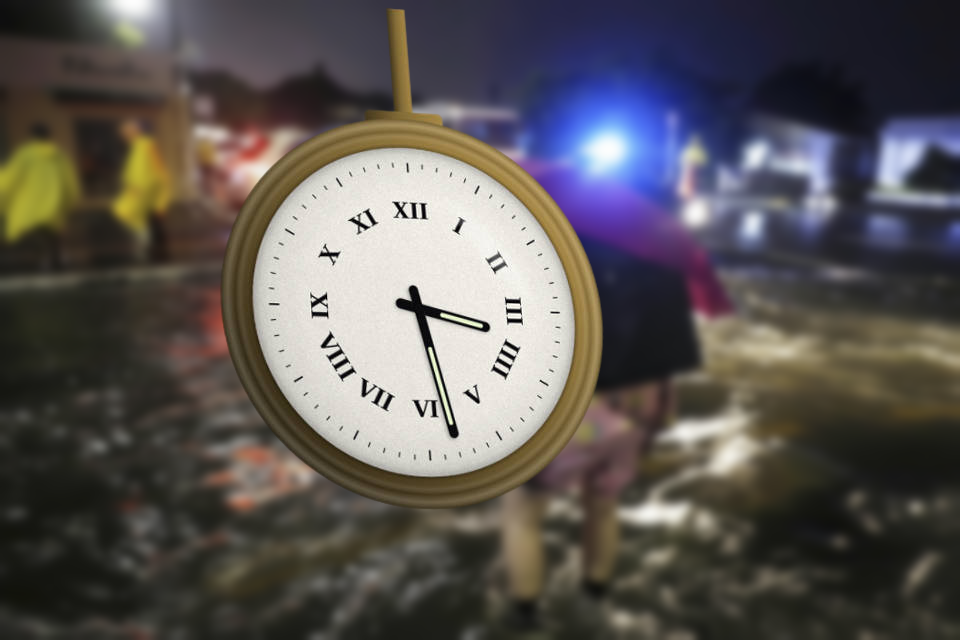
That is h=3 m=28
